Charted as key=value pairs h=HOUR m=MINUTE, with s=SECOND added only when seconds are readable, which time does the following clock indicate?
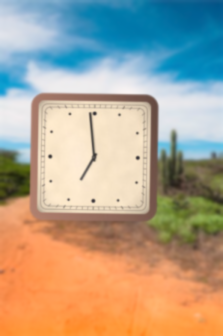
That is h=6 m=59
